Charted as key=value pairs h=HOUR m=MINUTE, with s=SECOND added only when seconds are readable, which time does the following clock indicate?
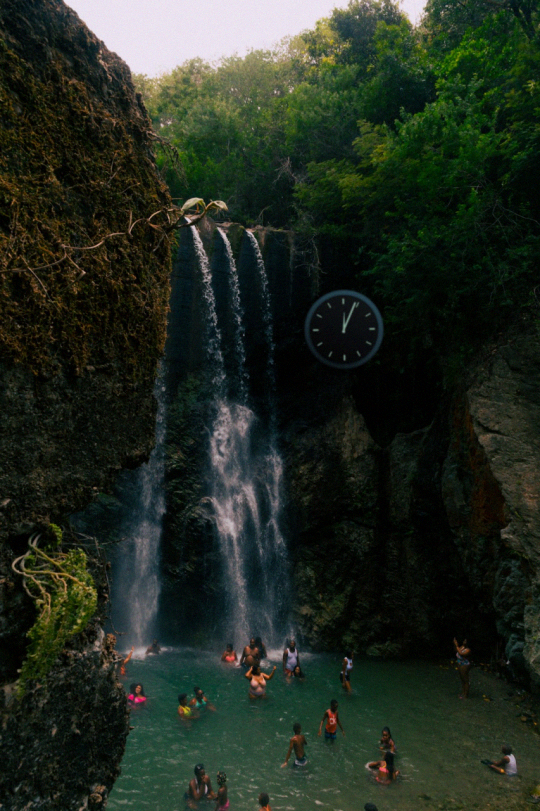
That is h=12 m=4
